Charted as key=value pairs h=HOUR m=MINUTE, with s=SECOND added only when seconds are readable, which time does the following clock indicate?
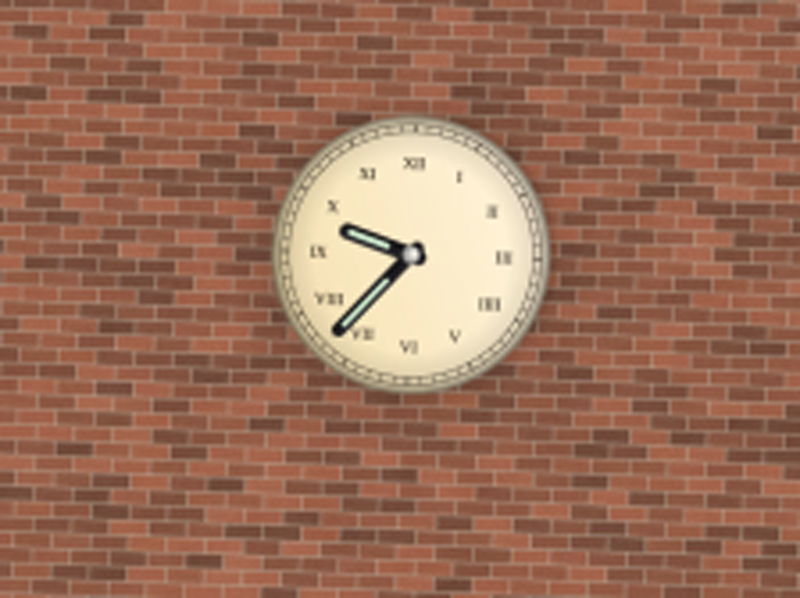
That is h=9 m=37
